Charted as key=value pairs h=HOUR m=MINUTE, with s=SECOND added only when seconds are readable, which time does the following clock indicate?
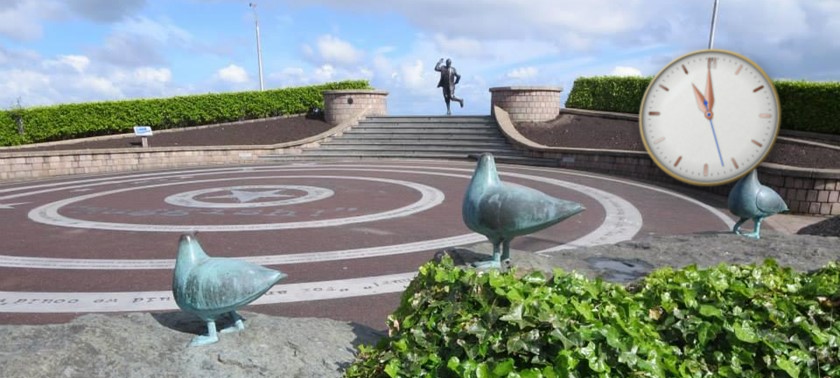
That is h=10 m=59 s=27
